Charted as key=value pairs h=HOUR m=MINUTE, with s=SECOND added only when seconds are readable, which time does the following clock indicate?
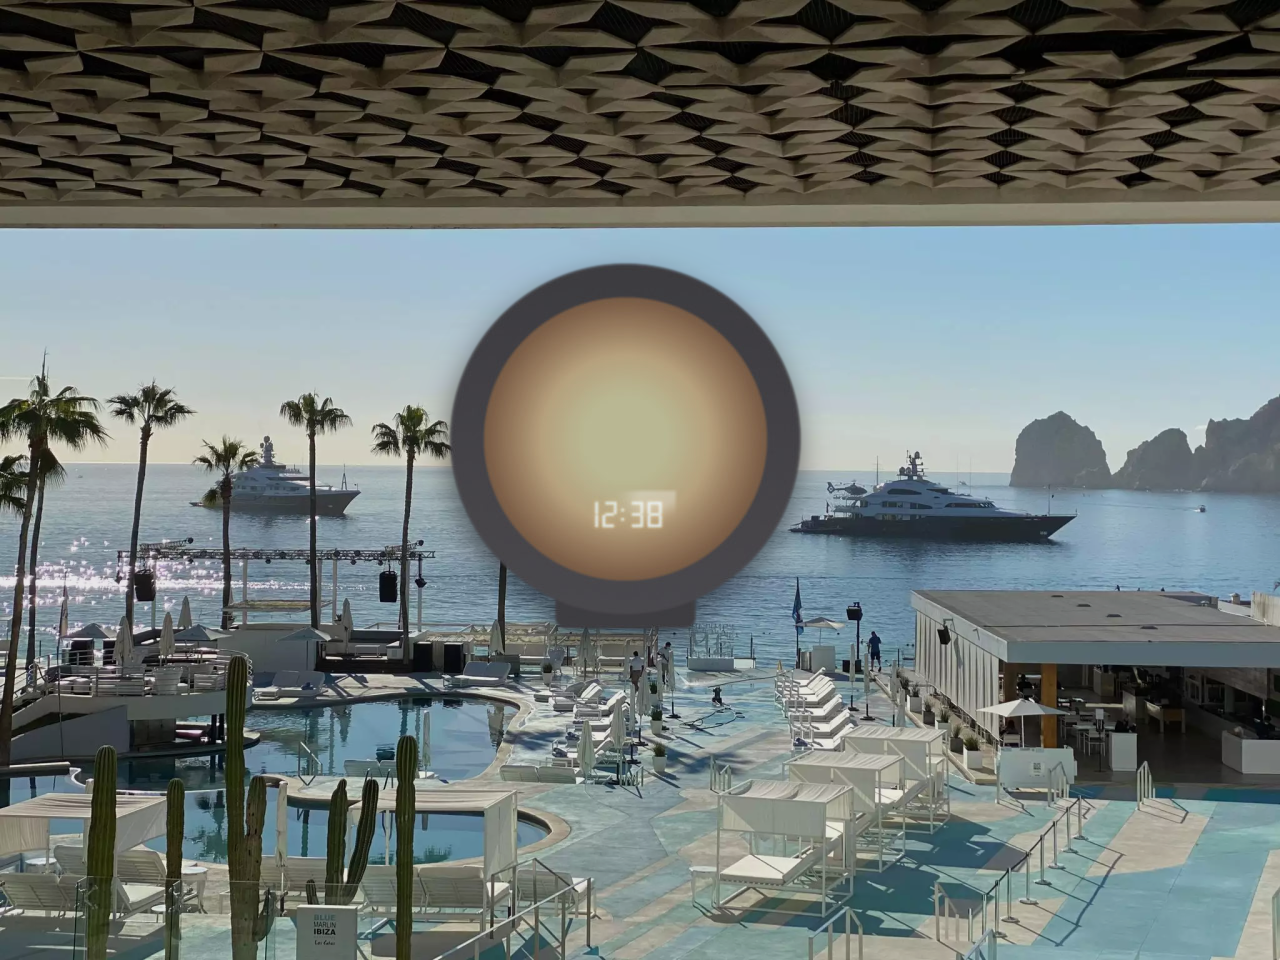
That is h=12 m=38
